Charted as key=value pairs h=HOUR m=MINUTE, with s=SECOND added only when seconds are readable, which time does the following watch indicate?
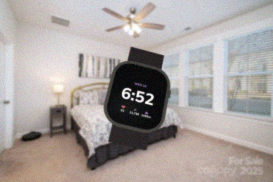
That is h=6 m=52
